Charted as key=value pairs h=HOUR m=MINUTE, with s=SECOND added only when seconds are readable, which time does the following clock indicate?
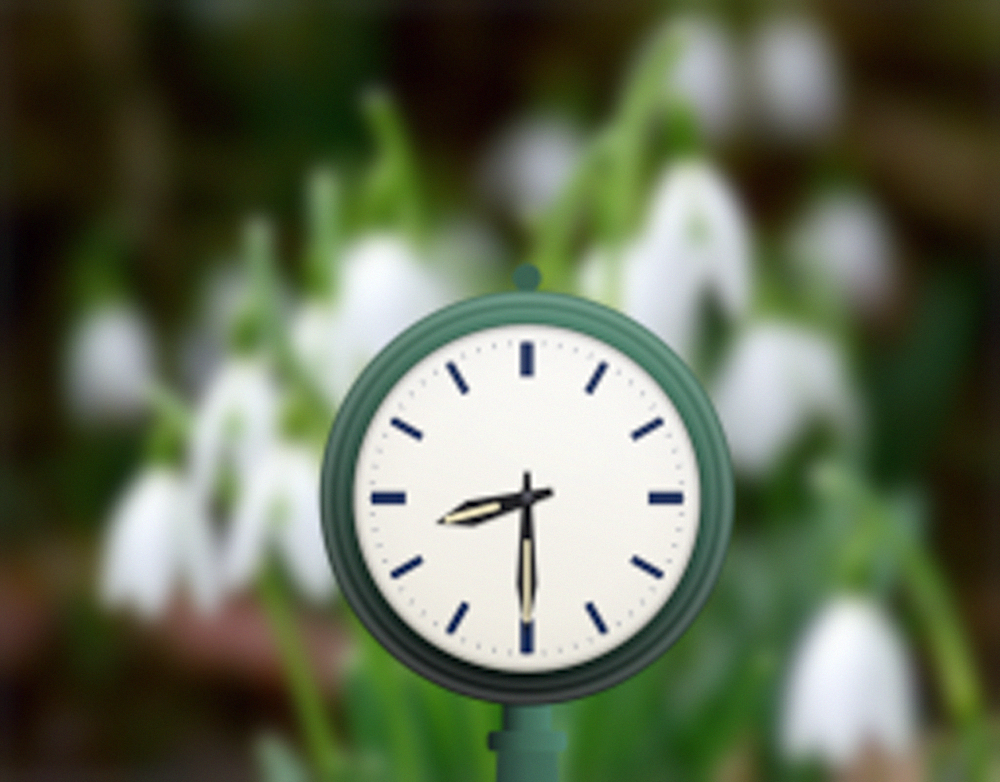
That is h=8 m=30
